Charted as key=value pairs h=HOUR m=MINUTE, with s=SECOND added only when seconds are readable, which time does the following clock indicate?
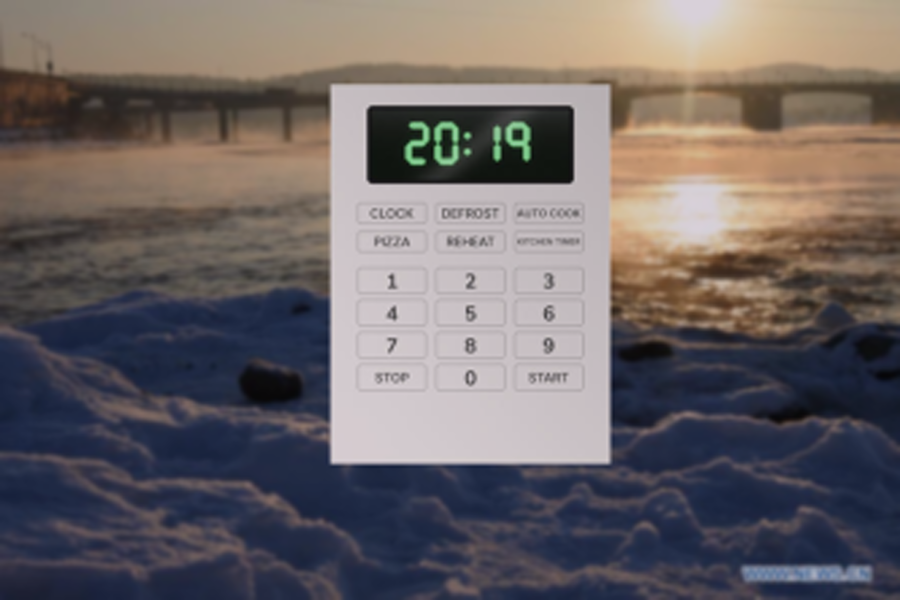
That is h=20 m=19
